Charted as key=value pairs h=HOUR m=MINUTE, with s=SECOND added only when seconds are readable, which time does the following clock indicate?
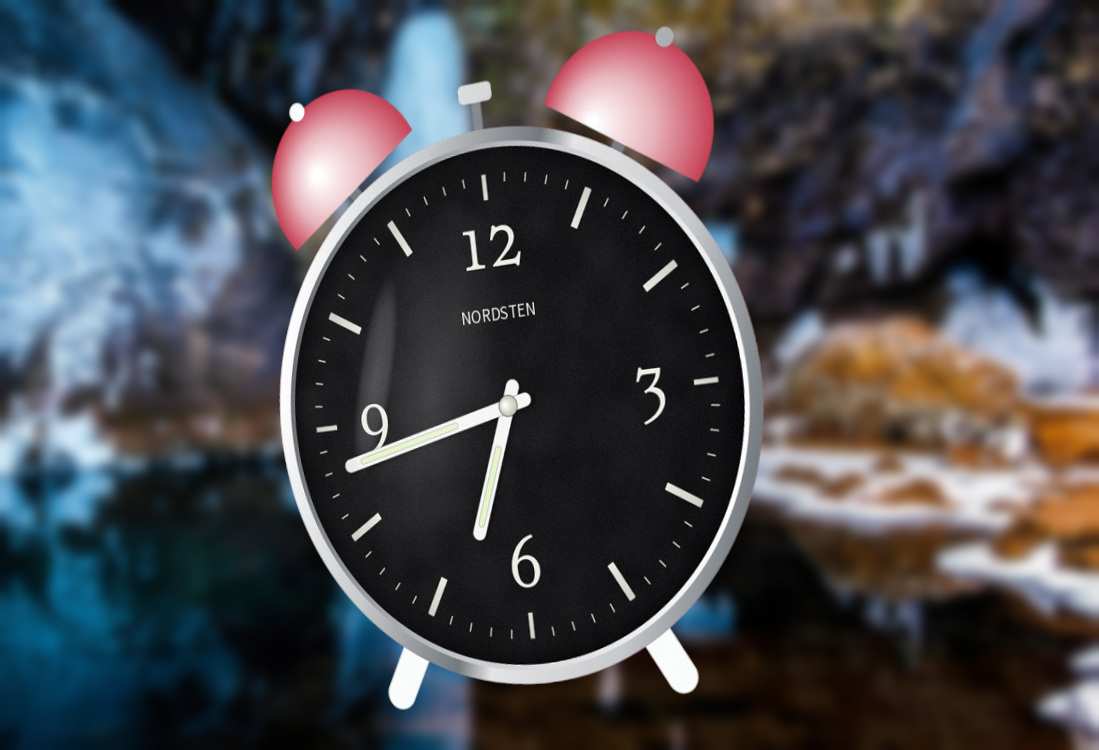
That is h=6 m=43
